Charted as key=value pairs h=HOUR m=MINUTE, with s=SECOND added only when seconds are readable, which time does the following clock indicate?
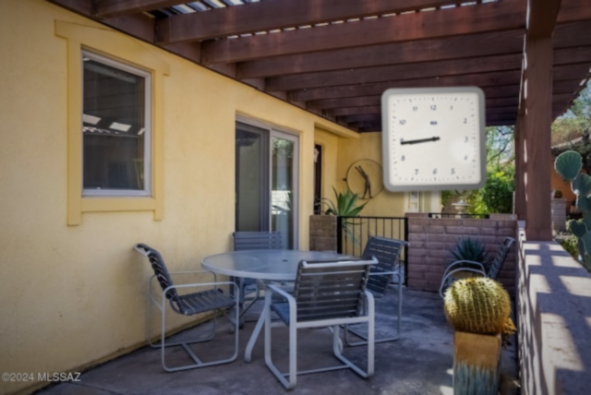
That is h=8 m=44
